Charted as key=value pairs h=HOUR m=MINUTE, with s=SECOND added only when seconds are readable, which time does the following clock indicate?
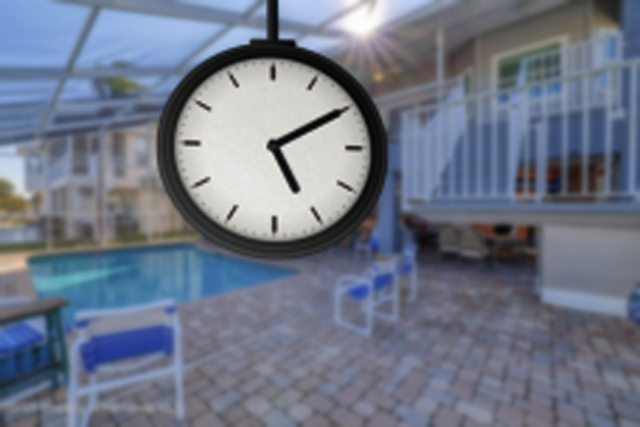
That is h=5 m=10
